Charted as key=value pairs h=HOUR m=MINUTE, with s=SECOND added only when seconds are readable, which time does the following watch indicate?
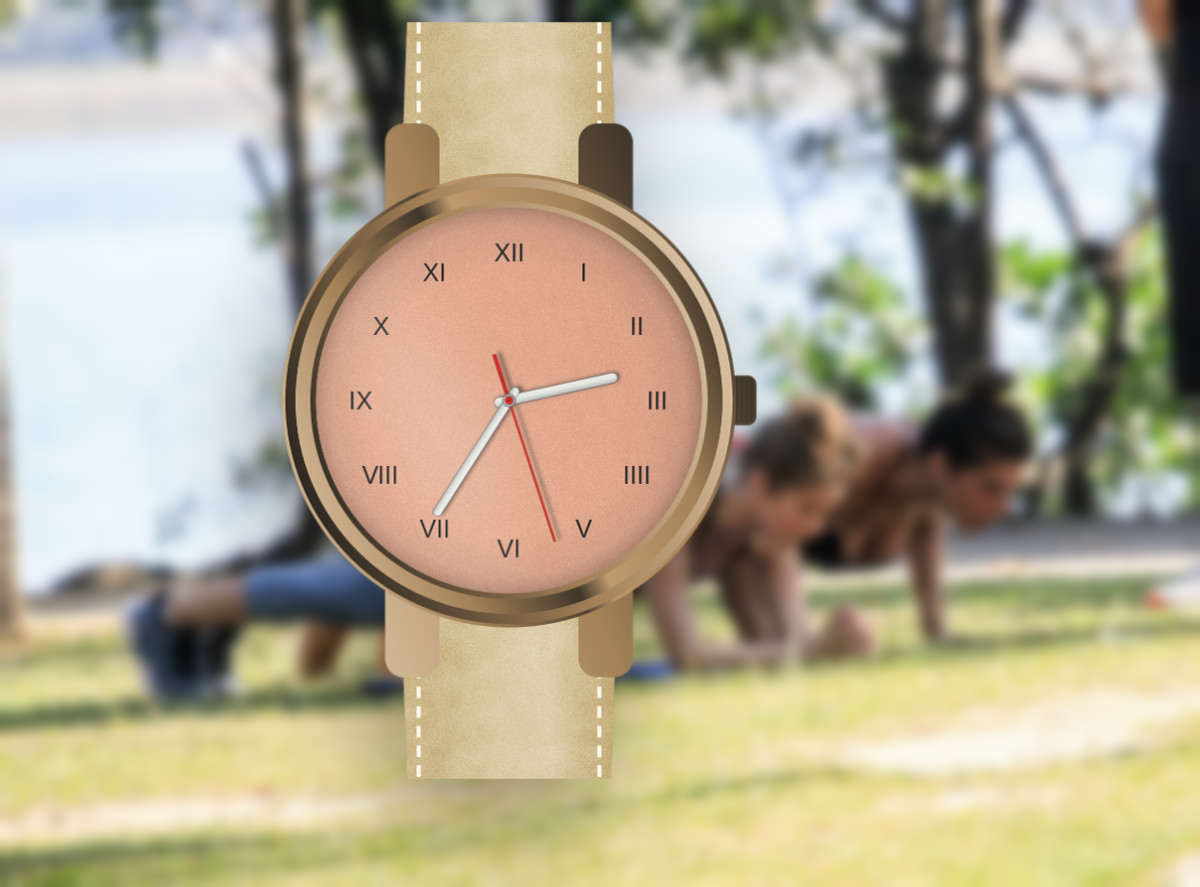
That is h=2 m=35 s=27
